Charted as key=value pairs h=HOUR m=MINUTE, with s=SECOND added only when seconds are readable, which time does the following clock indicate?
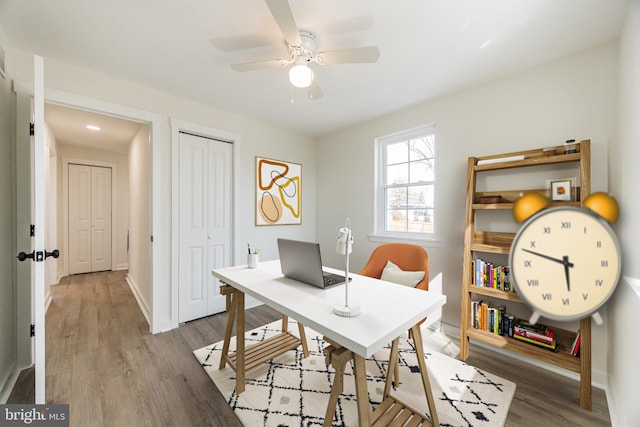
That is h=5 m=48
